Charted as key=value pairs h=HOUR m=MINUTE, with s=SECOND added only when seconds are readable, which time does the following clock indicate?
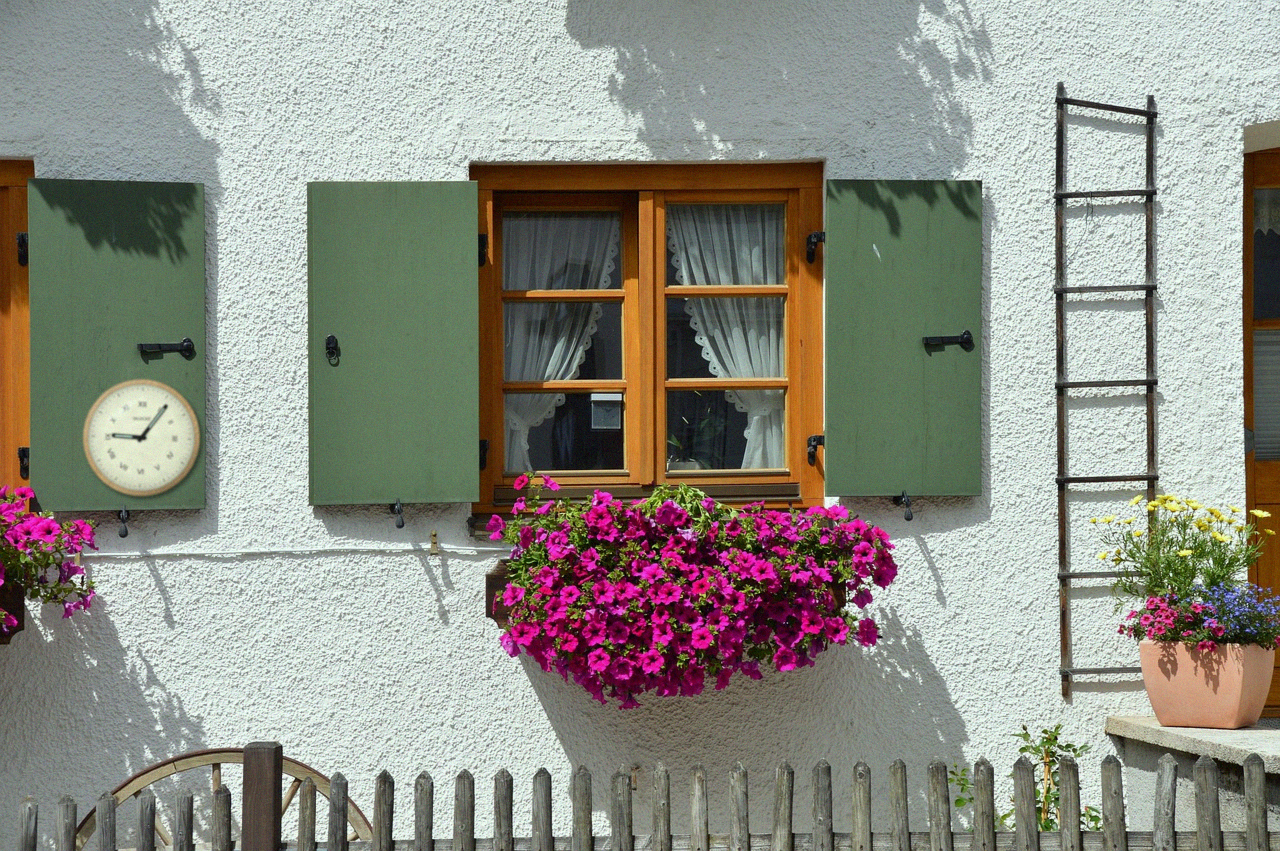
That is h=9 m=6
